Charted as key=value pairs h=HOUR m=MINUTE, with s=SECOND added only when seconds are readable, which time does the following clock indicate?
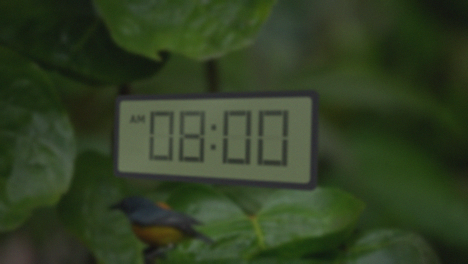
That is h=8 m=0
